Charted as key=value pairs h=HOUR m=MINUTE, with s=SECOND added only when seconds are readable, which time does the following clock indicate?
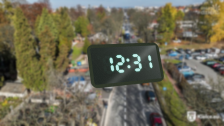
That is h=12 m=31
